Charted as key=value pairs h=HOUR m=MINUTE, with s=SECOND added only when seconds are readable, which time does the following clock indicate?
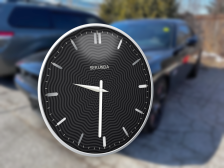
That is h=9 m=31
